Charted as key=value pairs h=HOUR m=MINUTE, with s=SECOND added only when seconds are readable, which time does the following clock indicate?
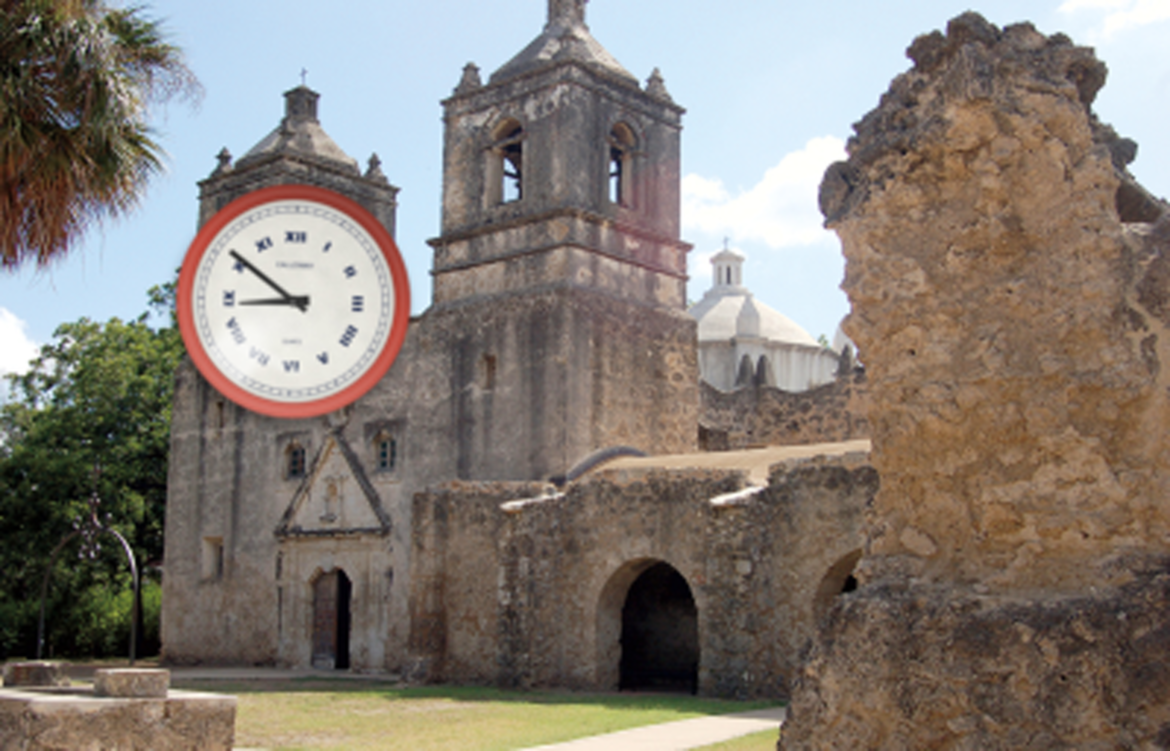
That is h=8 m=51
